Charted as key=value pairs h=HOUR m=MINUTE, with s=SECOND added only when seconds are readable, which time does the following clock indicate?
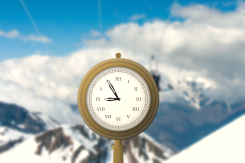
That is h=8 m=55
